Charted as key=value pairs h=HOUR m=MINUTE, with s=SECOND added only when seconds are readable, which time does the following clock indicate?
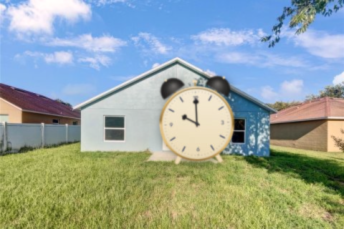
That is h=10 m=0
